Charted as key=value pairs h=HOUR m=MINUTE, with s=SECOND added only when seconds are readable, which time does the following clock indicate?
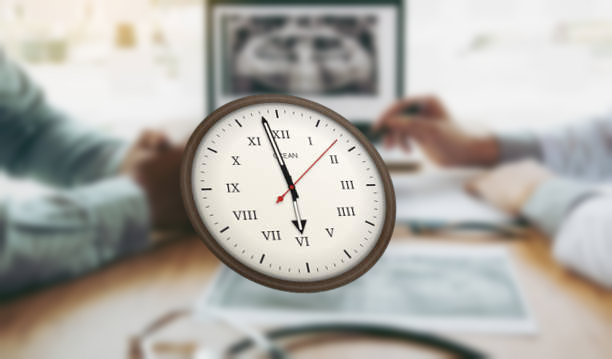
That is h=5 m=58 s=8
